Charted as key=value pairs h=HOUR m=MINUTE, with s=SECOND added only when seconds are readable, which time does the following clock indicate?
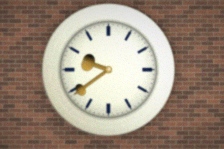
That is h=9 m=39
